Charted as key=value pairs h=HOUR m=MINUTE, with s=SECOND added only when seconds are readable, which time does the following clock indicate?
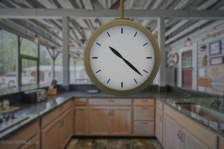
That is h=10 m=22
